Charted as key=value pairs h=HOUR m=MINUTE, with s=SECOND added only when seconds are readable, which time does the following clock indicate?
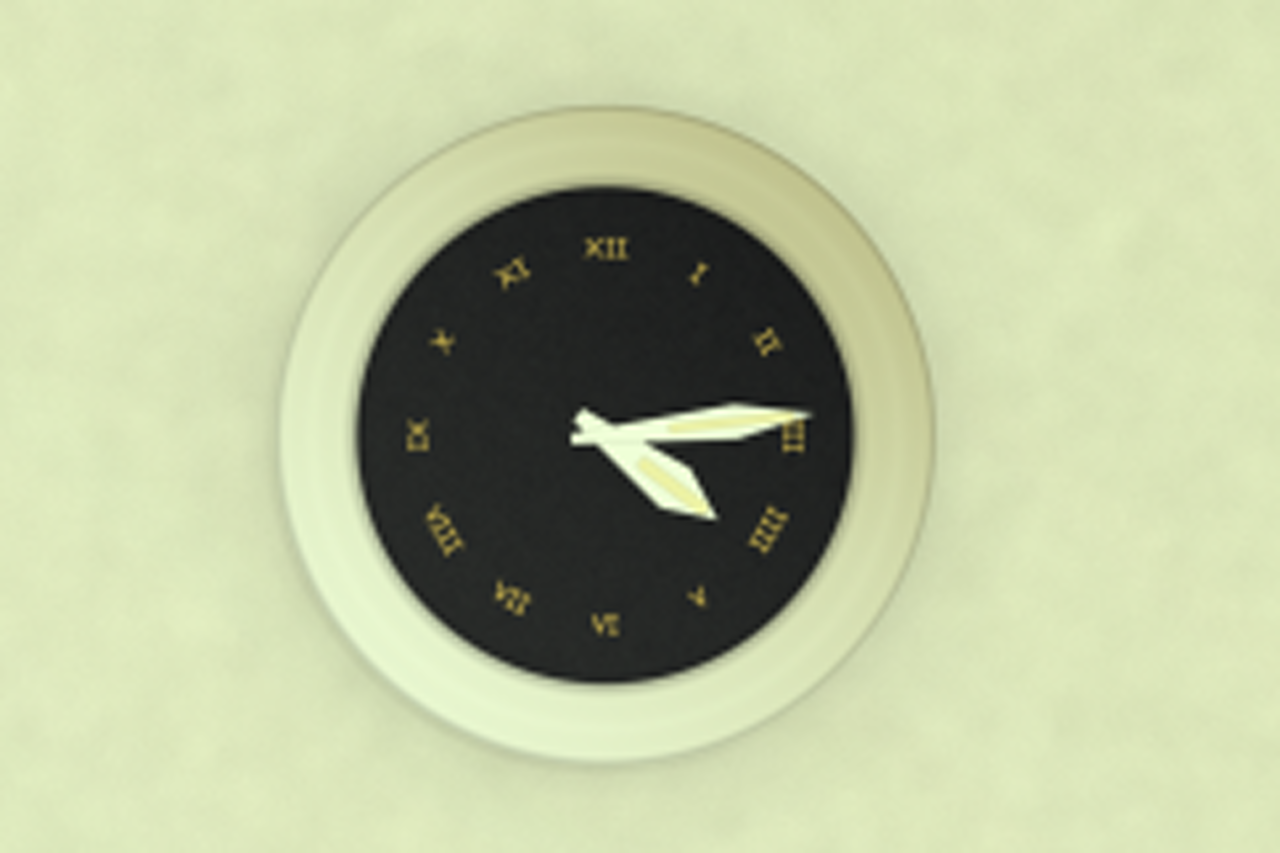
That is h=4 m=14
